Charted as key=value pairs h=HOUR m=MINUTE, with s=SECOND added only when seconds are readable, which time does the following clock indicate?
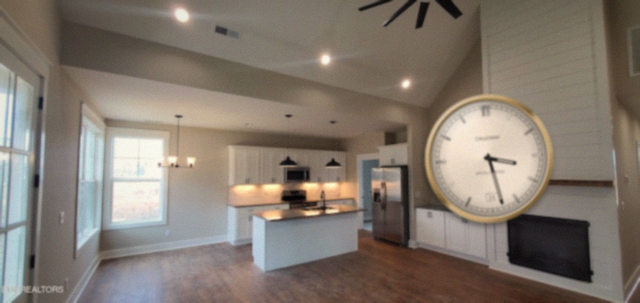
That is h=3 m=28
